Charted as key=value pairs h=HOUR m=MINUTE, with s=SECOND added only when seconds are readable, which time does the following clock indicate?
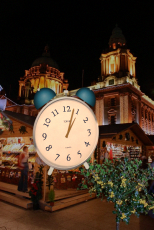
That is h=1 m=3
